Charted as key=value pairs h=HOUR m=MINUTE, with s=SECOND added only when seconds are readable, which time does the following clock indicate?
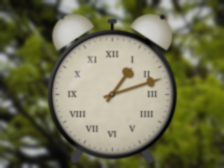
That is h=1 m=12
